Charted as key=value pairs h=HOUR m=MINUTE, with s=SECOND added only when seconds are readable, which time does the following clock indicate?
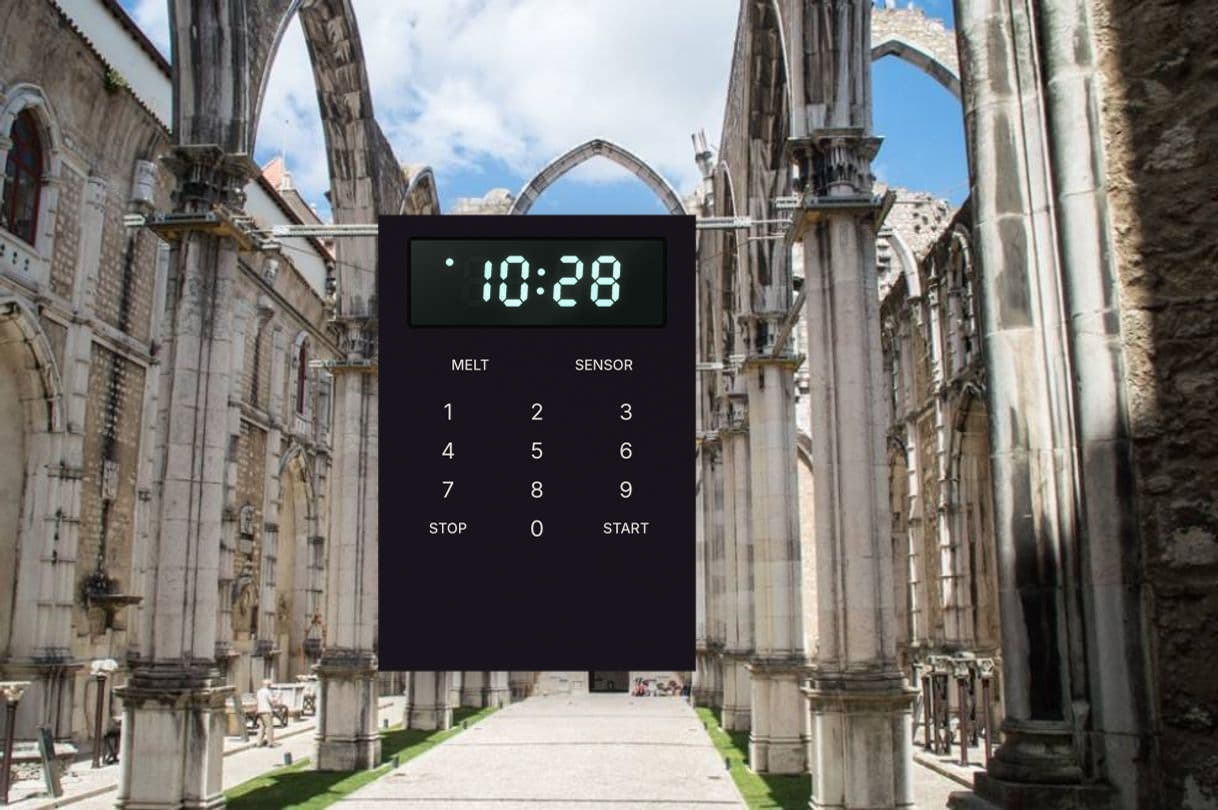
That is h=10 m=28
